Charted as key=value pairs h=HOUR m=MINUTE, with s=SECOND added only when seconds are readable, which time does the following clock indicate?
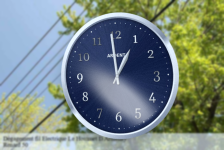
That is h=12 m=59
